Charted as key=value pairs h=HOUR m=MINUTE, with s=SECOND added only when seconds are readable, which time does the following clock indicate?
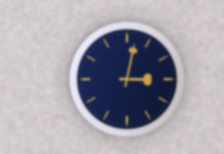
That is h=3 m=2
